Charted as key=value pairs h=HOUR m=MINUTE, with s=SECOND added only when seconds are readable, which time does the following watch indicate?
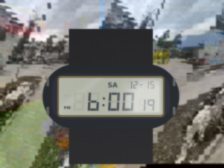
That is h=6 m=0 s=19
